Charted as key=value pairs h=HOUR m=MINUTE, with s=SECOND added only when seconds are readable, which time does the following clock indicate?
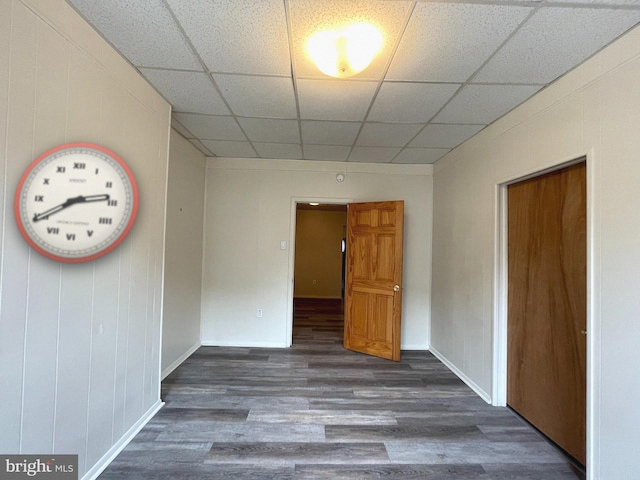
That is h=2 m=40
